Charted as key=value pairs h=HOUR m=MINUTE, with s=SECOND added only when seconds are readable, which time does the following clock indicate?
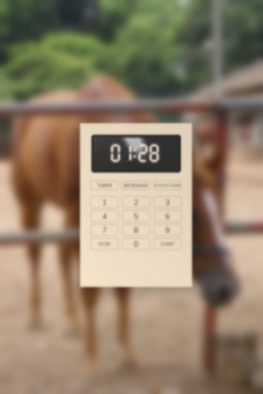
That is h=1 m=28
